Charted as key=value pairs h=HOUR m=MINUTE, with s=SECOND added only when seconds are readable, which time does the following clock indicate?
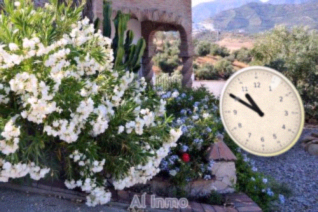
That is h=10 m=50
